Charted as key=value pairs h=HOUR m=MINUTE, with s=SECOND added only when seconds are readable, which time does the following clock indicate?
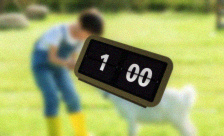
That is h=1 m=0
